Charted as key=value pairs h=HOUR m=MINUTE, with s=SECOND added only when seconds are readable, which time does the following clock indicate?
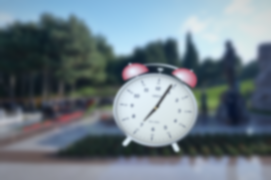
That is h=7 m=4
